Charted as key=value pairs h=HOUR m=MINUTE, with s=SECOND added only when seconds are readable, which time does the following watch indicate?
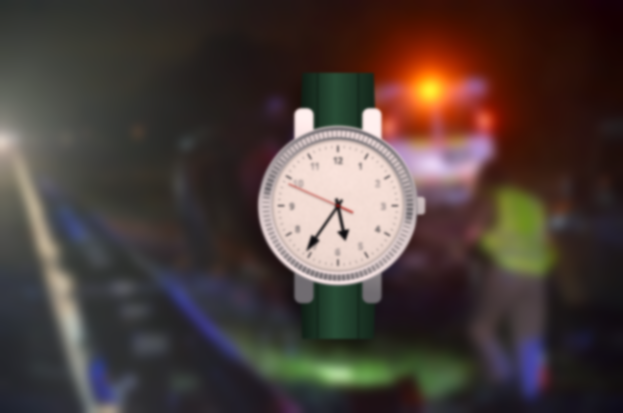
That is h=5 m=35 s=49
